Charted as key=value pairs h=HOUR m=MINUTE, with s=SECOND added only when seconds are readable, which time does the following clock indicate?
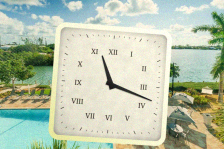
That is h=11 m=18
